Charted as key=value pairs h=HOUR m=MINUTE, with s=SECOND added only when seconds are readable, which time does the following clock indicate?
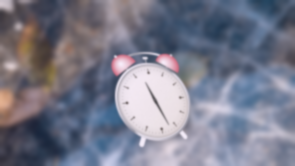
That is h=11 m=27
